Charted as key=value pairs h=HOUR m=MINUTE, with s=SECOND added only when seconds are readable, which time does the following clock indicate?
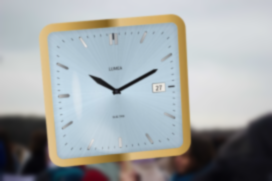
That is h=10 m=11
